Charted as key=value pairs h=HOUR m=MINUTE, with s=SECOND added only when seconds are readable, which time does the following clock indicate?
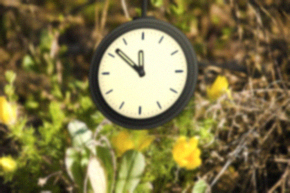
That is h=11 m=52
